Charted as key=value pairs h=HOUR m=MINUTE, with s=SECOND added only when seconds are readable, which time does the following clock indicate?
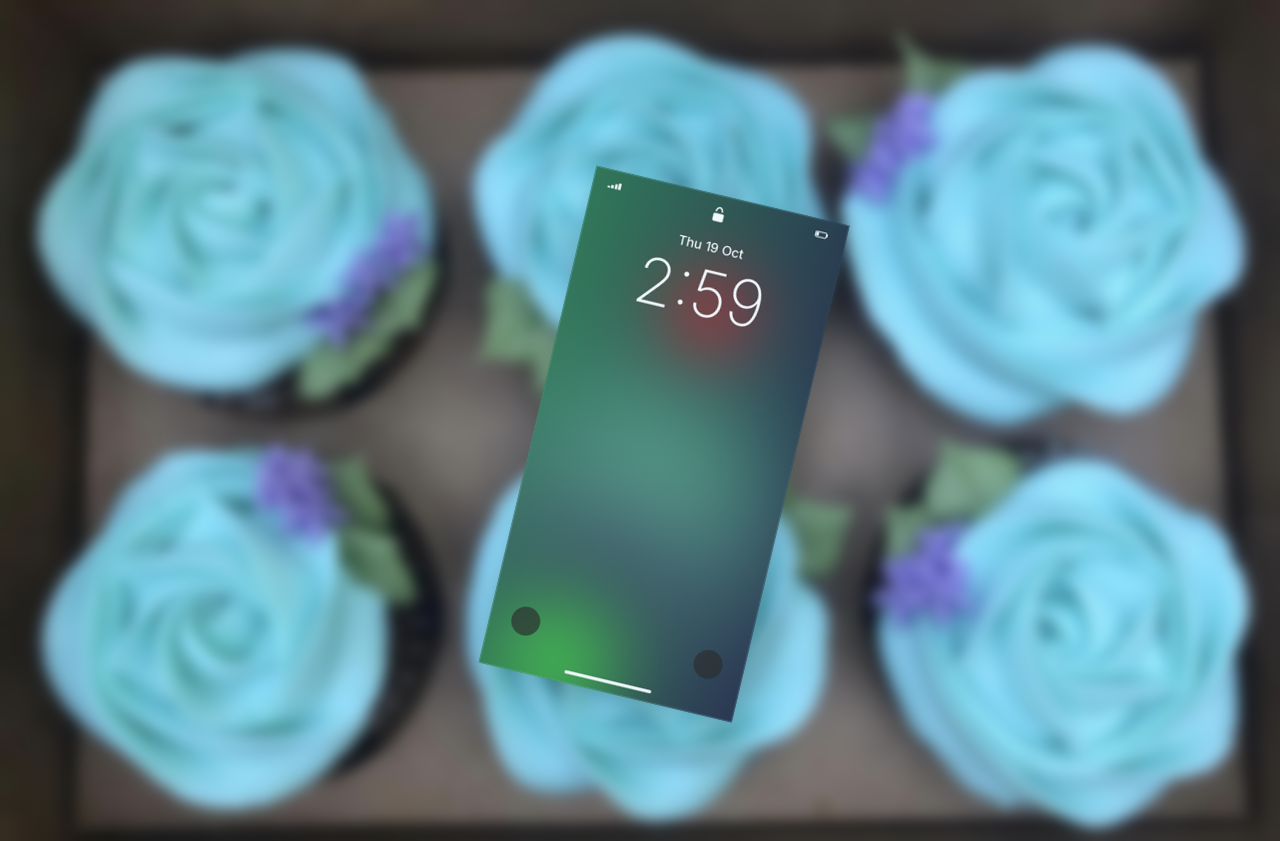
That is h=2 m=59
